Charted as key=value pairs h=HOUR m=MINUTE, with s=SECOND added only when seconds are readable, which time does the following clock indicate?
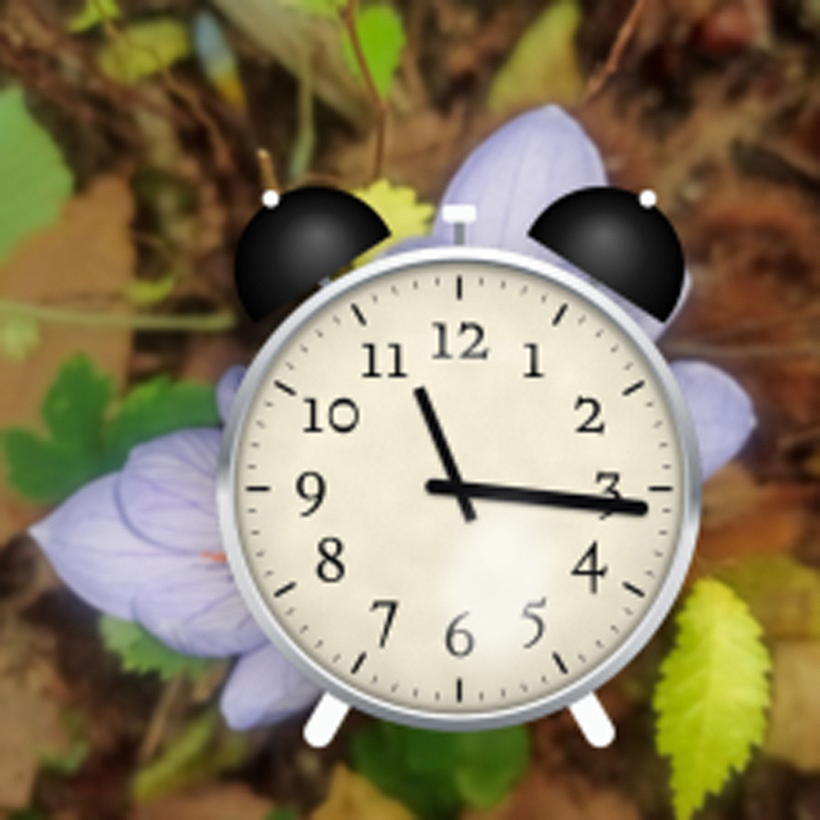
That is h=11 m=16
